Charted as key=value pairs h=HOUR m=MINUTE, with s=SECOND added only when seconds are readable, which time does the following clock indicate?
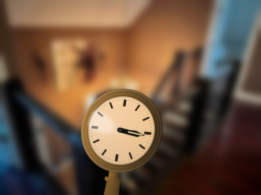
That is h=3 m=16
